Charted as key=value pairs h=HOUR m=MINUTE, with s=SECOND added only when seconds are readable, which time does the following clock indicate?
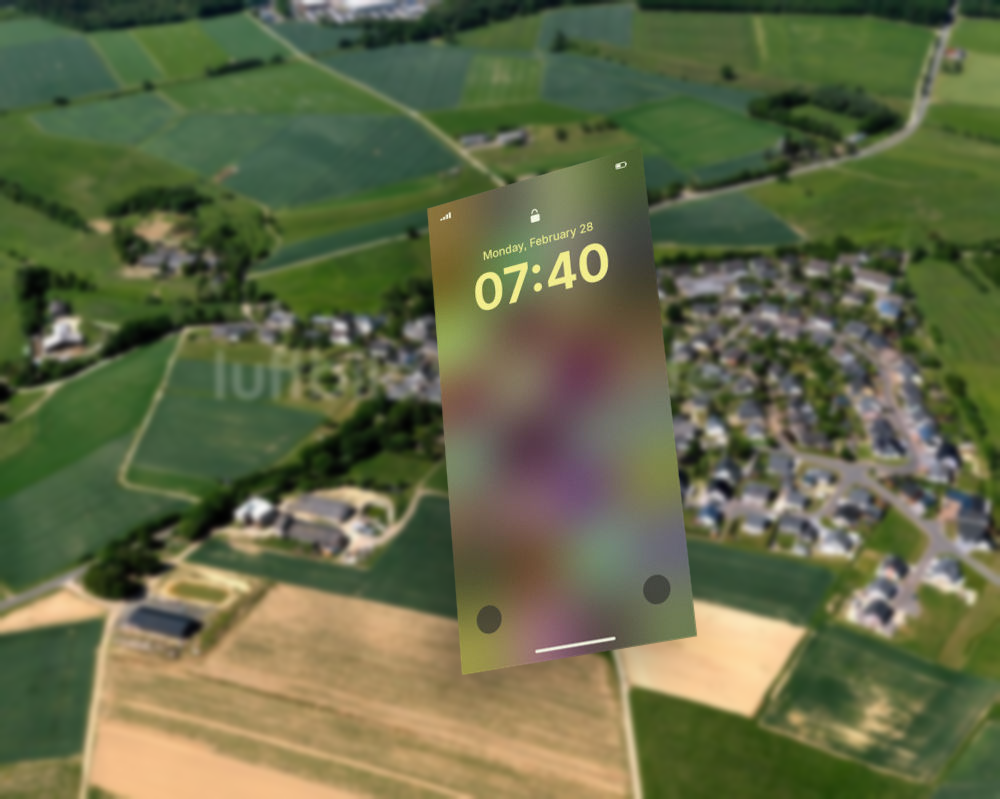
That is h=7 m=40
